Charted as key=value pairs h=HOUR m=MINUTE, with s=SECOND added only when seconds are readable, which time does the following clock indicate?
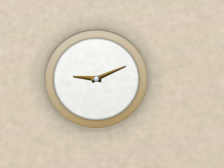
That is h=9 m=11
